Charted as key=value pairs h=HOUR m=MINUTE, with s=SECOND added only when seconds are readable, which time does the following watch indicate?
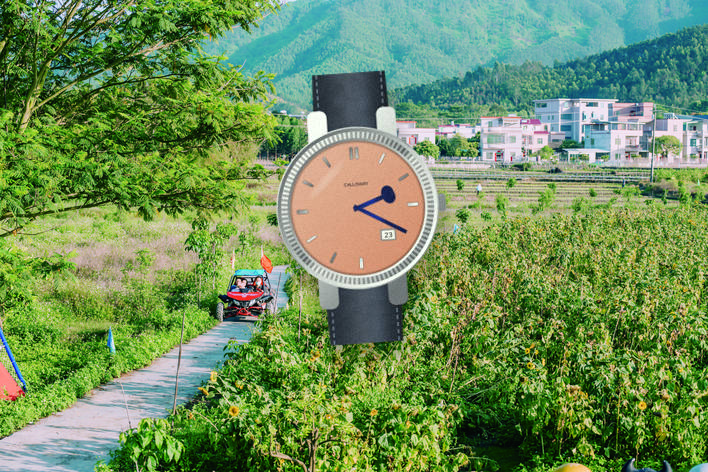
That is h=2 m=20
